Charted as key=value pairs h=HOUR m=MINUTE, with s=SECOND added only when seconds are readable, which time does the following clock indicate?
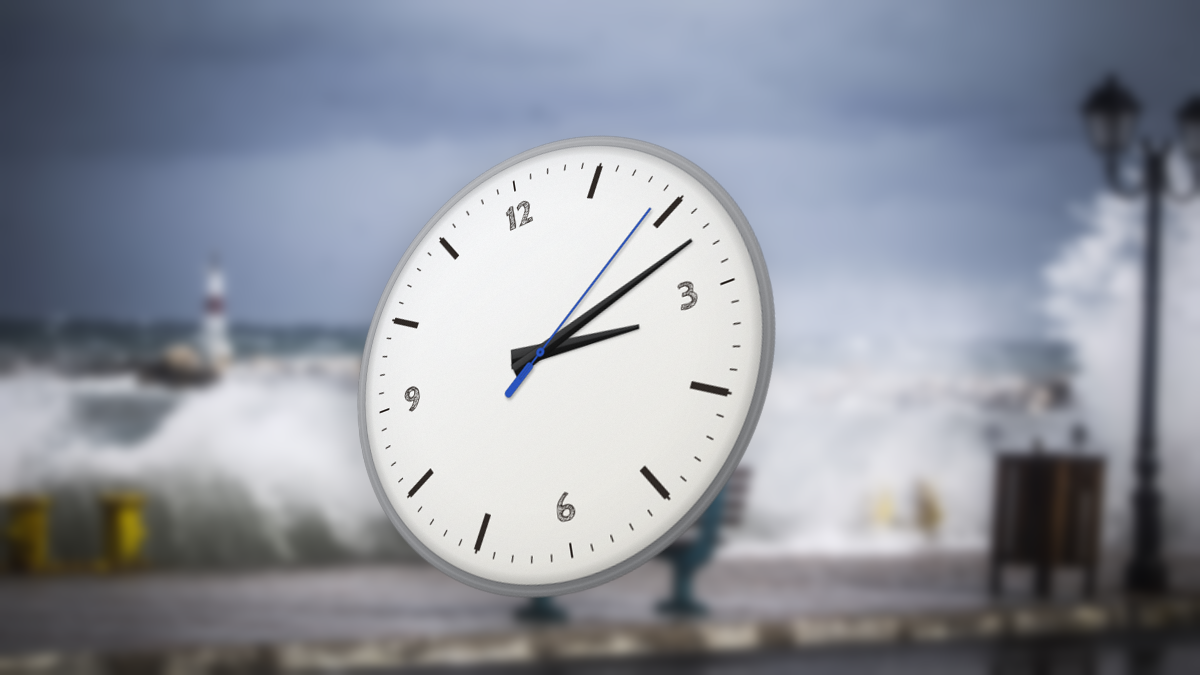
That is h=3 m=12 s=9
